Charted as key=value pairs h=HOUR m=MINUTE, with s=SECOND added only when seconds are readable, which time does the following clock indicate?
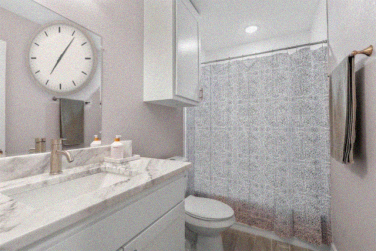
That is h=7 m=6
